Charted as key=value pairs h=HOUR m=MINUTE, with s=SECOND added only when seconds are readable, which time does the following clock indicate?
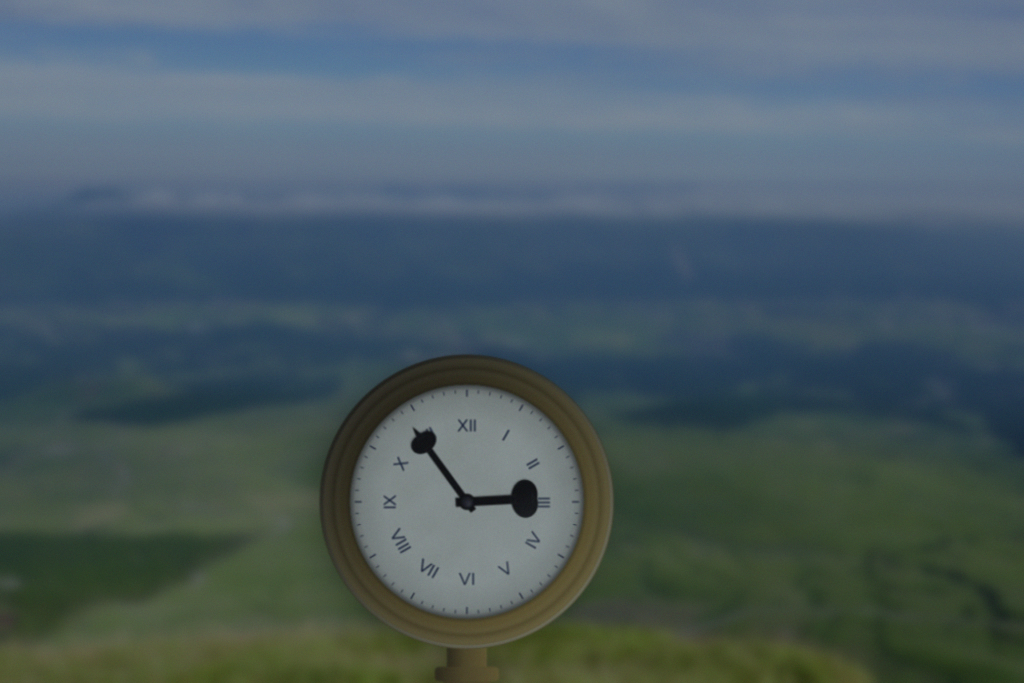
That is h=2 m=54
